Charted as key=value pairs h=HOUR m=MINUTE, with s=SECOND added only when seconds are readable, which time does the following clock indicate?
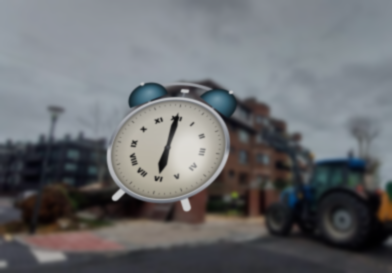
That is h=6 m=0
